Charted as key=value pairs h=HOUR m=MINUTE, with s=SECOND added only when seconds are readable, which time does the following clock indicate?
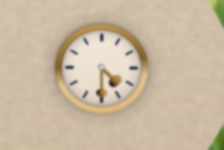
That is h=4 m=30
